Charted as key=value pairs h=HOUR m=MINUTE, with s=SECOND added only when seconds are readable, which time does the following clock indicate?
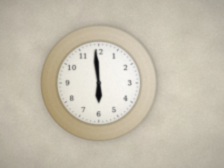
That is h=5 m=59
